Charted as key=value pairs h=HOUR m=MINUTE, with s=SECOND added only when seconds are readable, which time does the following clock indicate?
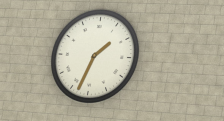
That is h=1 m=33
